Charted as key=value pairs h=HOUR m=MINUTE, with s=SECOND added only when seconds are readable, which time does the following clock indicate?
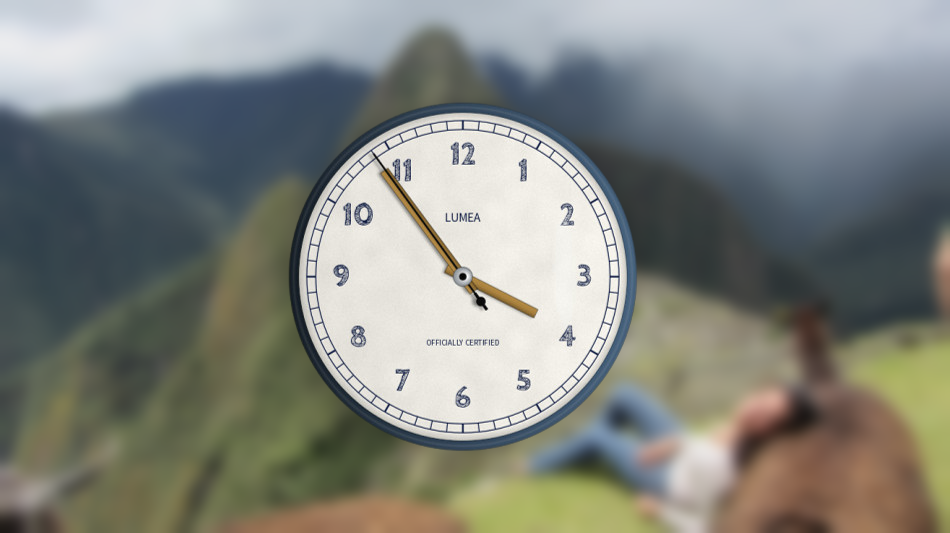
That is h=3 m=53 s=54
